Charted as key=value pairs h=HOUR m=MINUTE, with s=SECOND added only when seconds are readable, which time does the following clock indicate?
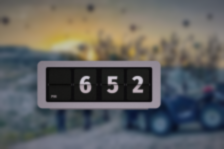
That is h=6 m=52
